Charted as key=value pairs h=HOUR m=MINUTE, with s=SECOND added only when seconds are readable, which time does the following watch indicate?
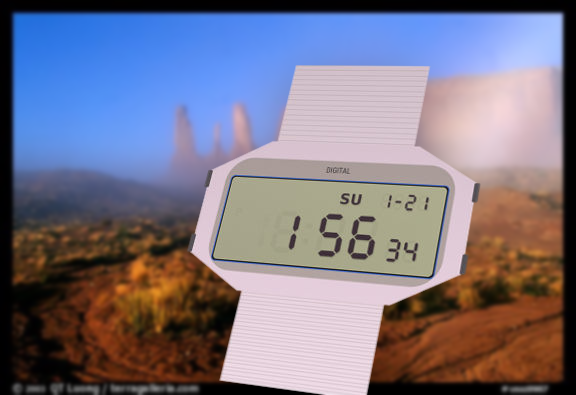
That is h=1 m=56 s=34
